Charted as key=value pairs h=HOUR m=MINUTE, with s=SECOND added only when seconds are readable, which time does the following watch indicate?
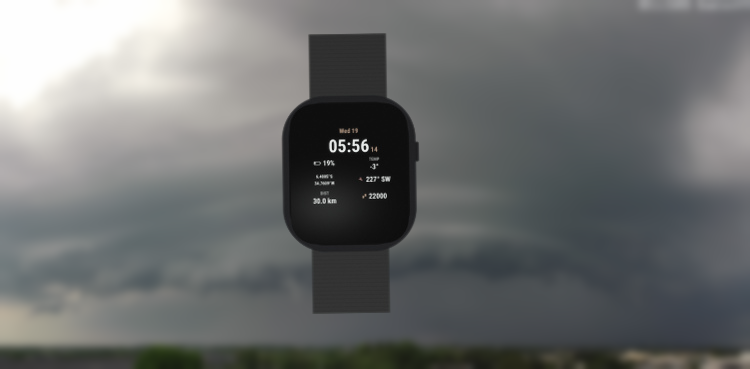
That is h=5 m=56
